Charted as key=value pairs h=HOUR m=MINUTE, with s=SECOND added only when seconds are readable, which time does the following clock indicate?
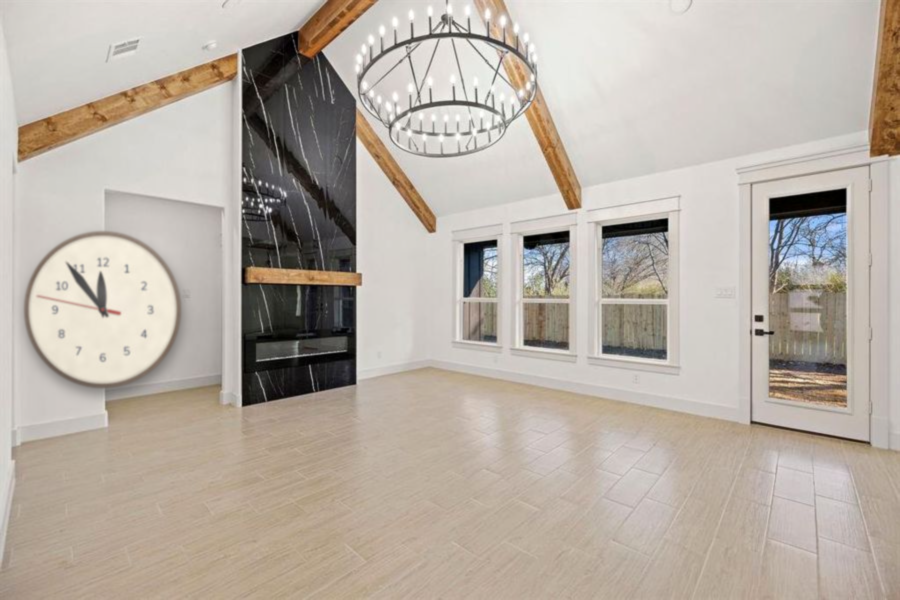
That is h=11 m=53 s=47
